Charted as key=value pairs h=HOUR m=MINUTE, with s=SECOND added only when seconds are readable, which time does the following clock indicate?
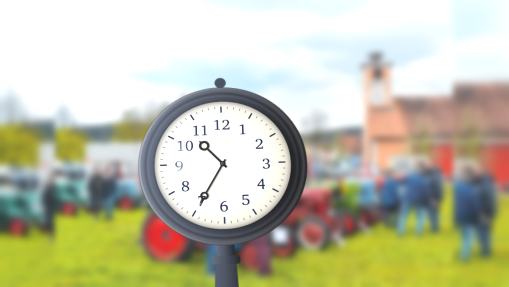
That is h=10 m=35
